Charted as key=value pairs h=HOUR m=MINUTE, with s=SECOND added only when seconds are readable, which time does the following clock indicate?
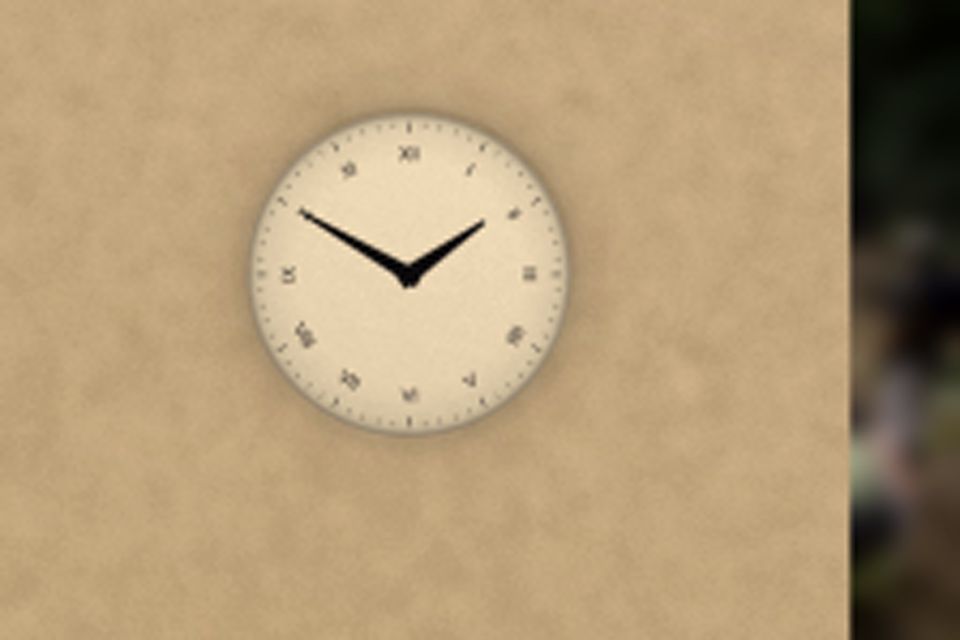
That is h=1 m=50
